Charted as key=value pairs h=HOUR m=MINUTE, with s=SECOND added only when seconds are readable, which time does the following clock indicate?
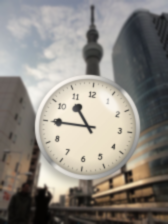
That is h=10 m=45
